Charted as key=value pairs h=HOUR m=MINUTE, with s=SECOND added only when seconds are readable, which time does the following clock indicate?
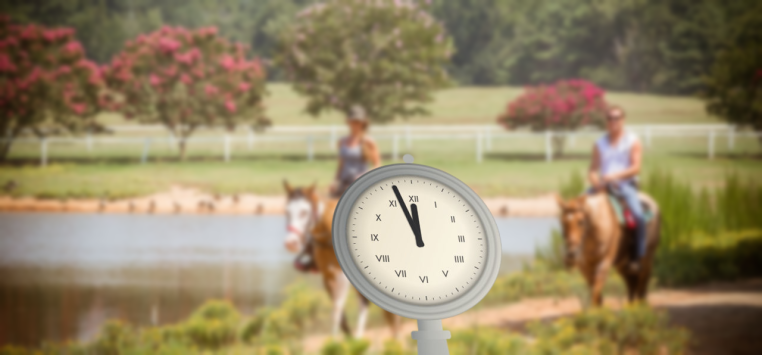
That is h=11 m=57
